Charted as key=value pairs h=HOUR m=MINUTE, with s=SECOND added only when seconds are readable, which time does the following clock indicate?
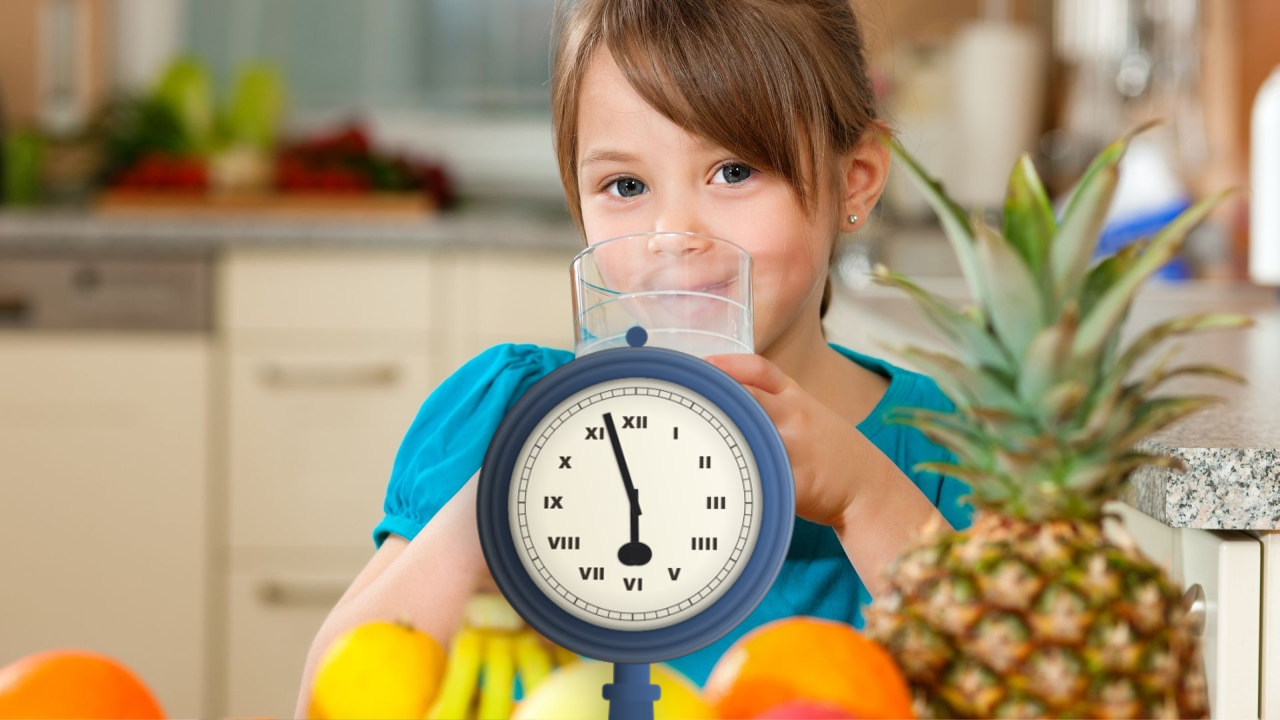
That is h=5 m=57
